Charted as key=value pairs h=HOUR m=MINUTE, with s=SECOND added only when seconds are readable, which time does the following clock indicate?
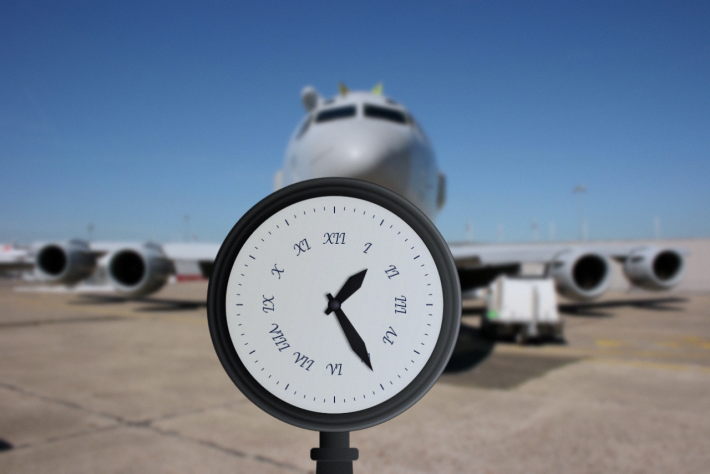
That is h=1 m=25
